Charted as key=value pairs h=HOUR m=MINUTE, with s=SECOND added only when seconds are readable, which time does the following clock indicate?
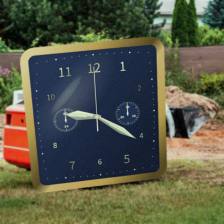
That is h=9 m=21
